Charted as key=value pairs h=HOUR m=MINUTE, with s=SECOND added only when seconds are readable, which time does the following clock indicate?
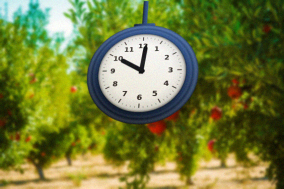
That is h=10 m=1
